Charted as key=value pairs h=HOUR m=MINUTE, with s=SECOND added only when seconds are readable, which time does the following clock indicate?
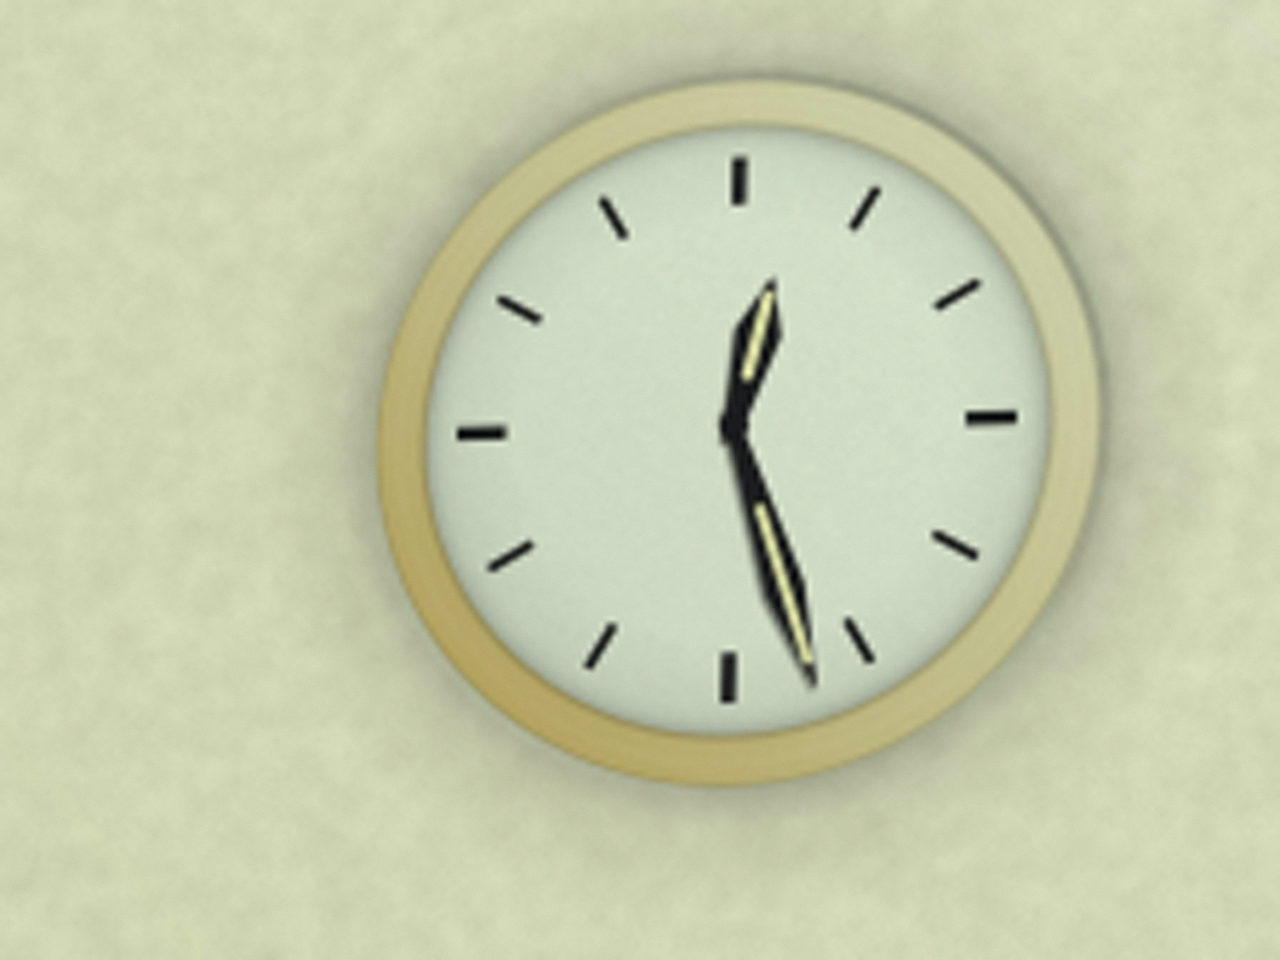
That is h=12 m=27
